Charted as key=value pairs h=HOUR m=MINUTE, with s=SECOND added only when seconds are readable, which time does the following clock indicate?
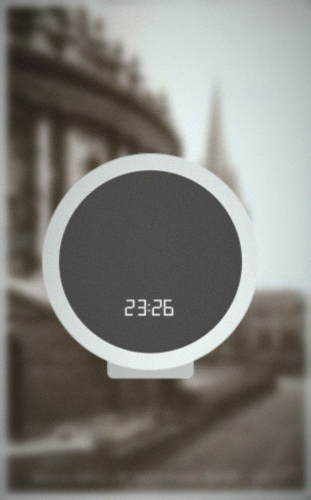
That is h=23 m=26
